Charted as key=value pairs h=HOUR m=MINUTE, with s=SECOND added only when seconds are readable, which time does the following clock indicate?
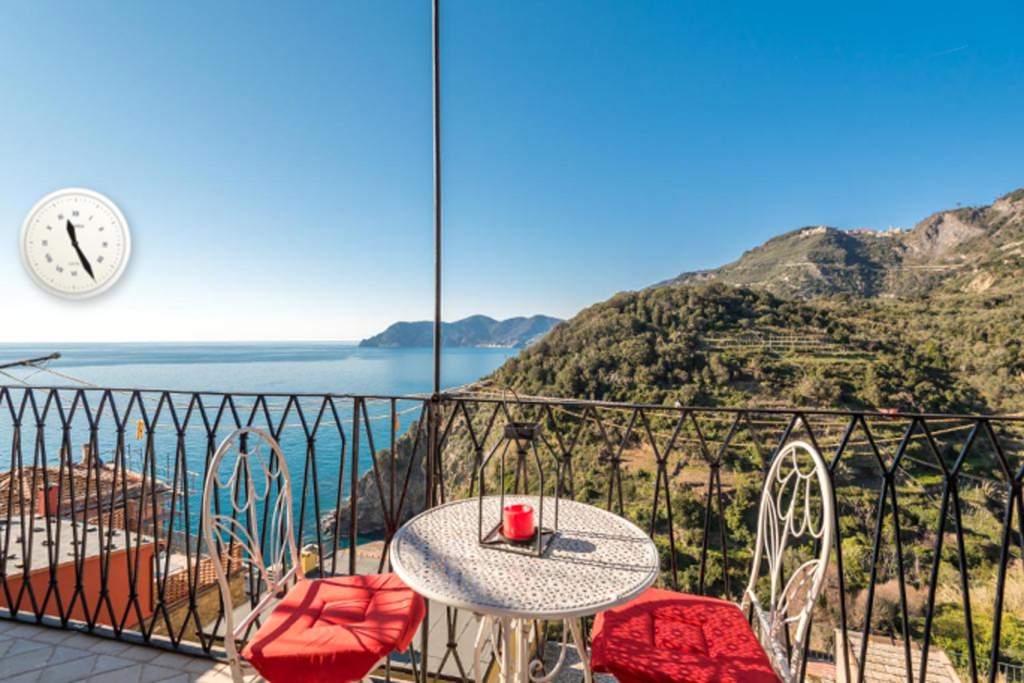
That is h=11 m=25
